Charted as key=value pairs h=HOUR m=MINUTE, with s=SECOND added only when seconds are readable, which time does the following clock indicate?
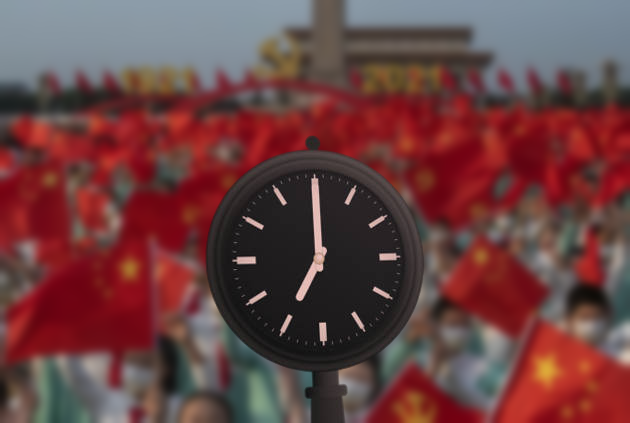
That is h=7 m=0
